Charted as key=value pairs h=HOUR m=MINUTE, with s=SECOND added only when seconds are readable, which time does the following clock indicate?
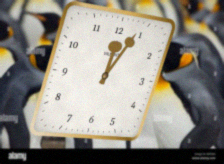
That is h=12 m=4
